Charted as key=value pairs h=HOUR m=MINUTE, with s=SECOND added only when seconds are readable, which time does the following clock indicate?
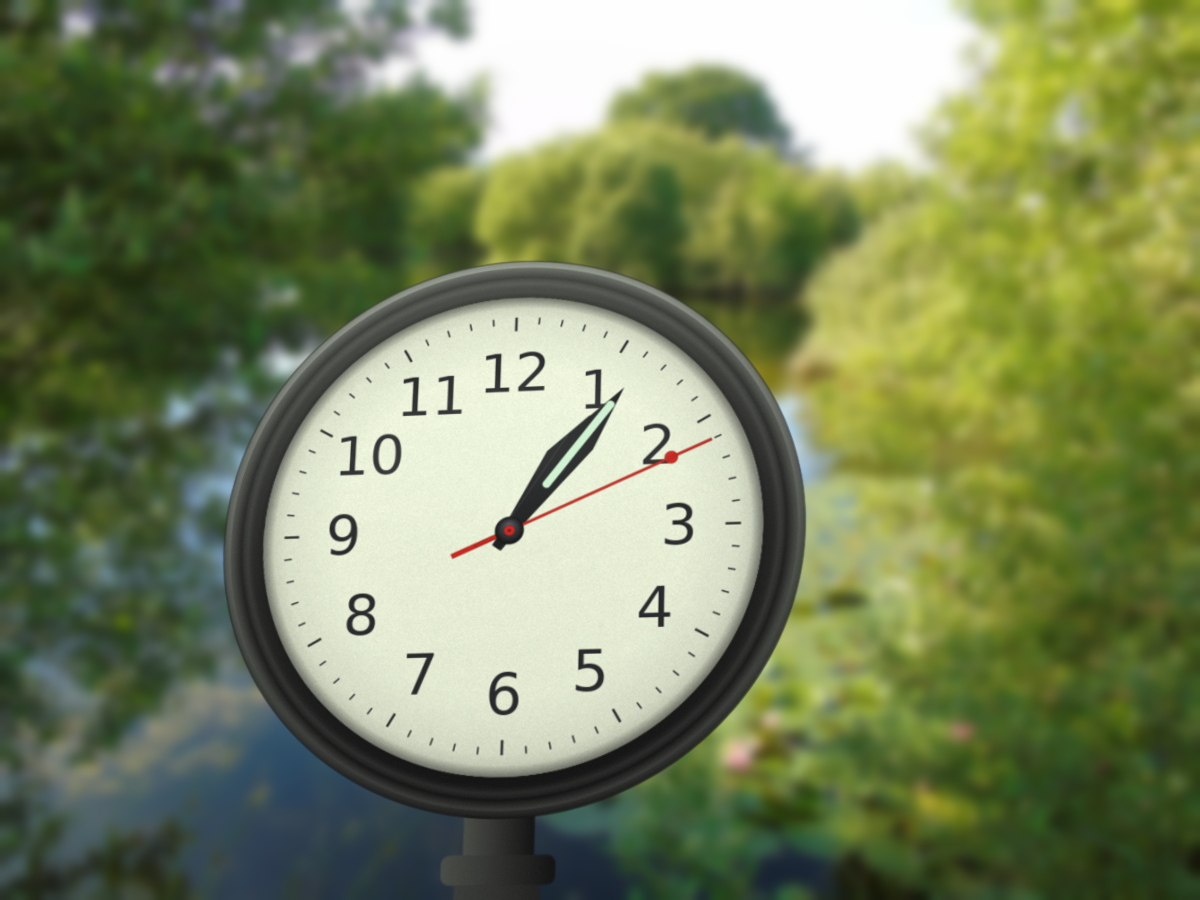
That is h=1 m=6 s=11
